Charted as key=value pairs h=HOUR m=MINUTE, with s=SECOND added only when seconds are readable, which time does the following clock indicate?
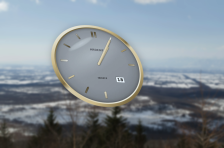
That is h=1 m=5
